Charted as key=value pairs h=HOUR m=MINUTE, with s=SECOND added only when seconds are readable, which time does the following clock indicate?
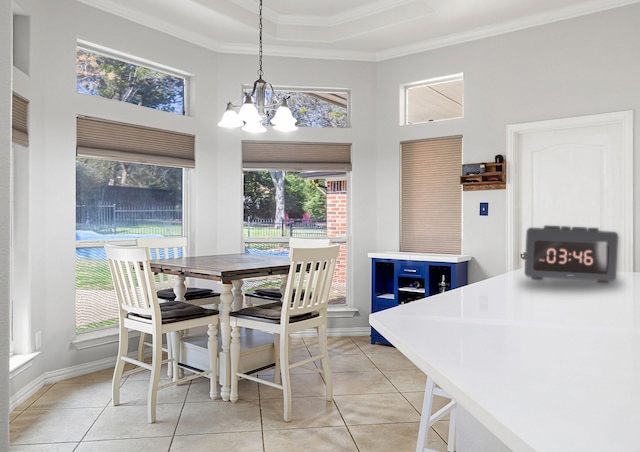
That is h=3 m=46
